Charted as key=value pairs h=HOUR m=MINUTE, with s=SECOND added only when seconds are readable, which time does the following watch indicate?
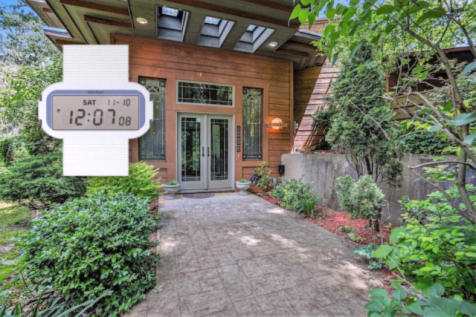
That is h=12 m=7
